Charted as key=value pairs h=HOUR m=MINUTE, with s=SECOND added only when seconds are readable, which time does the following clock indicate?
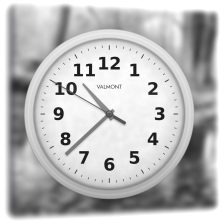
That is h=10 m=37 s=50
